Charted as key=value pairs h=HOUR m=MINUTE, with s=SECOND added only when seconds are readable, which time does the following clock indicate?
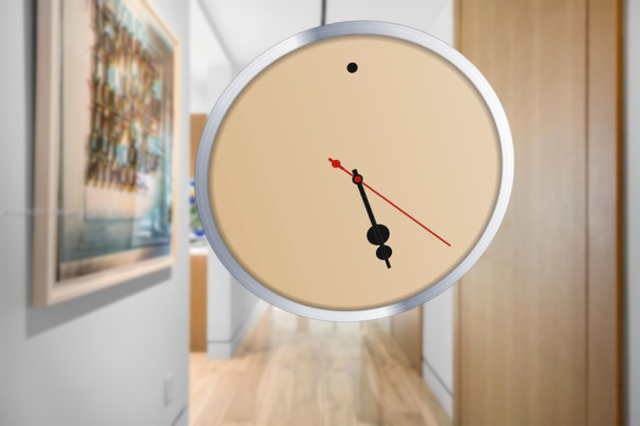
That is h=5 m=27 s=22
